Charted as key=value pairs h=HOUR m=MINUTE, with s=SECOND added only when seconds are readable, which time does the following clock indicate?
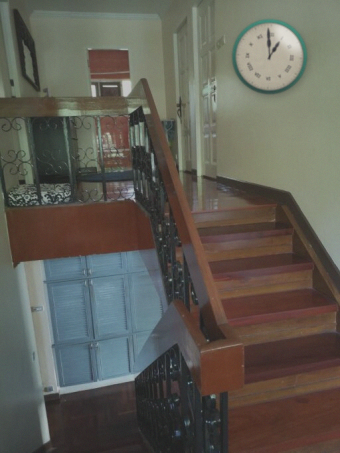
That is h=12 m=59
